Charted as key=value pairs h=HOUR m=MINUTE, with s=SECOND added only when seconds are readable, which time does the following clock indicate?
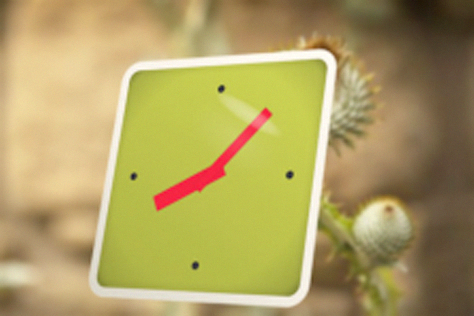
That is h=8 m=7
